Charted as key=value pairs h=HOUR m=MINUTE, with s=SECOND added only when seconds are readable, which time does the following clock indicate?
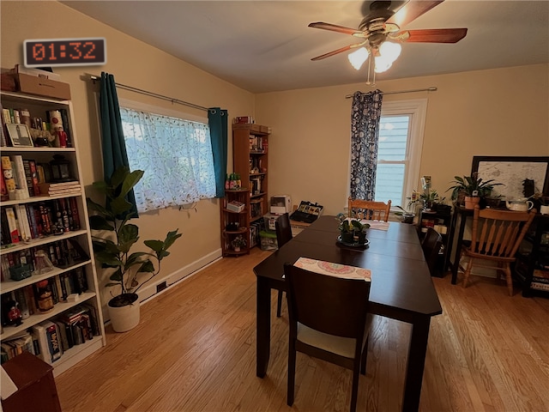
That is h=1 m=32
